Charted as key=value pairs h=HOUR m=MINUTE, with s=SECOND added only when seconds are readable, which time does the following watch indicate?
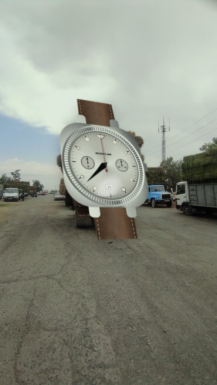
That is h=7 m=38
